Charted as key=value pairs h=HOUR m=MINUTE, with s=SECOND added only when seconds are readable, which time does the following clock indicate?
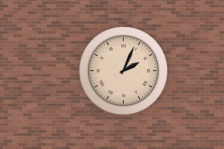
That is h=2 m=4
